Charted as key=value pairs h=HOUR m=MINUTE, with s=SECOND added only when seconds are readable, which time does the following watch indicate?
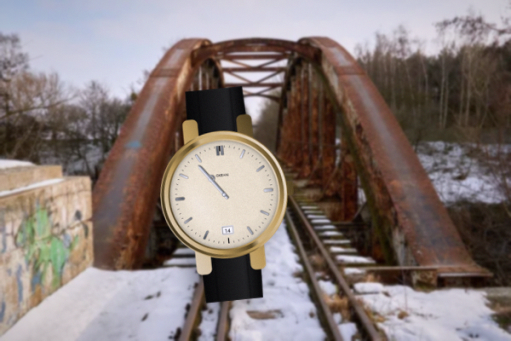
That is h=10 m=54
